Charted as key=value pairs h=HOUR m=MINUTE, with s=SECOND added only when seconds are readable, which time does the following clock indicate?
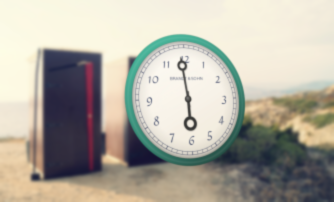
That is h=5 m=59
